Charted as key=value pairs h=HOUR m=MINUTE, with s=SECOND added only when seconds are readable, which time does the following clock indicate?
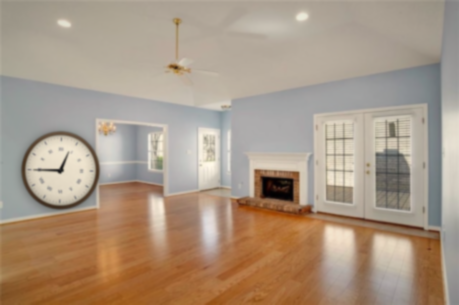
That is h=12 m=45
